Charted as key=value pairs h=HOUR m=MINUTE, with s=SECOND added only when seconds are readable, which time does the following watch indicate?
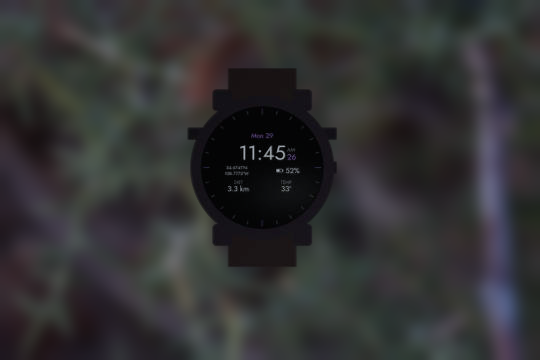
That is h=11 m=45 s=26
